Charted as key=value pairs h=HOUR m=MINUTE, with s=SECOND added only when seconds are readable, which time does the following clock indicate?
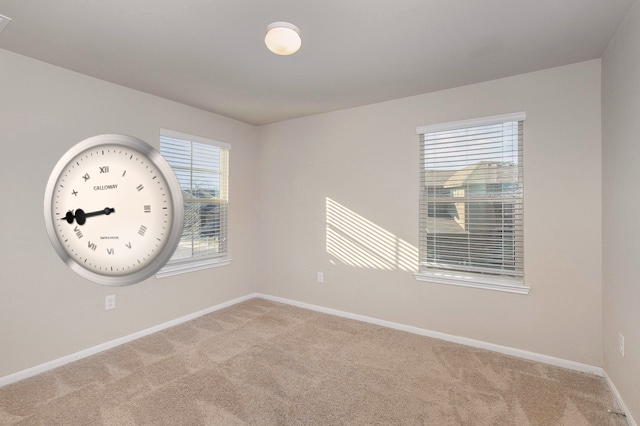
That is h=8 m=44
